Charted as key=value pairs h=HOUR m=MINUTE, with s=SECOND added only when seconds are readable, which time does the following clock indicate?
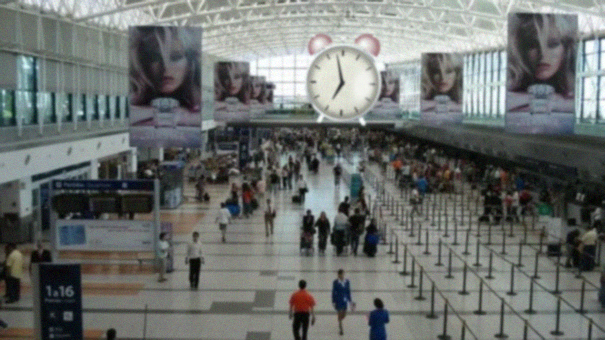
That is h=6 m=58
